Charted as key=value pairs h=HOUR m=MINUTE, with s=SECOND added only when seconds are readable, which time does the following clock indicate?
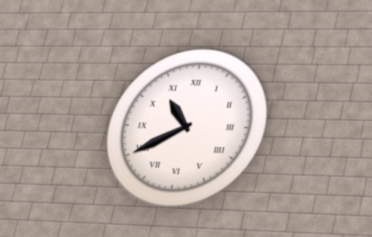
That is h=10 m=40
